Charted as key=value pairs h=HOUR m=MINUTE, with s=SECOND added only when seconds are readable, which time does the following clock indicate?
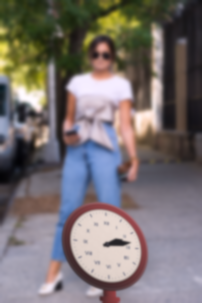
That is h=2 m=13
